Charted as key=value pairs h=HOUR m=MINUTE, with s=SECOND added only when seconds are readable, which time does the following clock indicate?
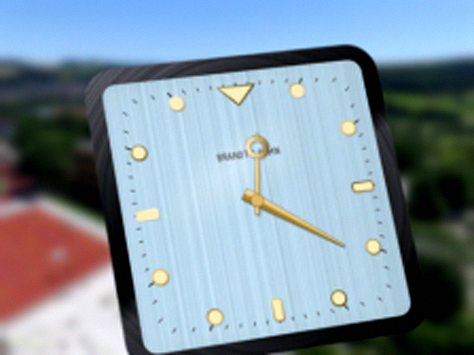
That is h=12 m=21
